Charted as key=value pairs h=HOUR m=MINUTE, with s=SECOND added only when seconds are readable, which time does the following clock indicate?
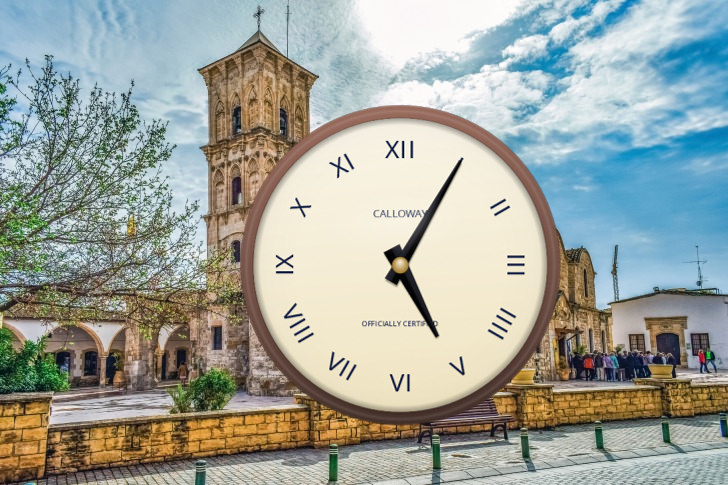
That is h=5 m=5
